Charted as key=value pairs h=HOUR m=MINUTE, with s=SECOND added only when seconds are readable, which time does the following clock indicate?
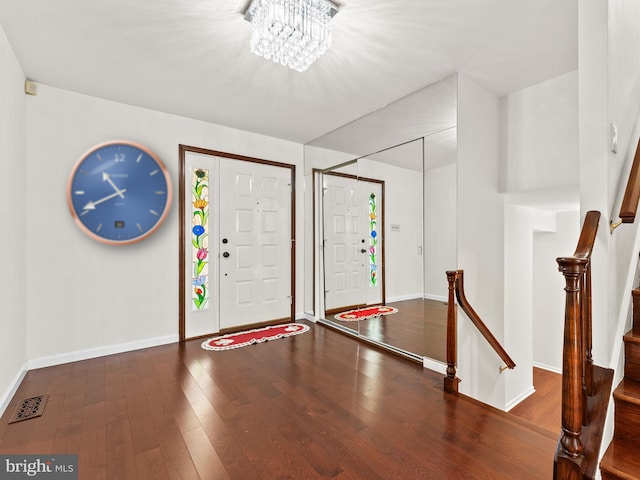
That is h=10 m=41
